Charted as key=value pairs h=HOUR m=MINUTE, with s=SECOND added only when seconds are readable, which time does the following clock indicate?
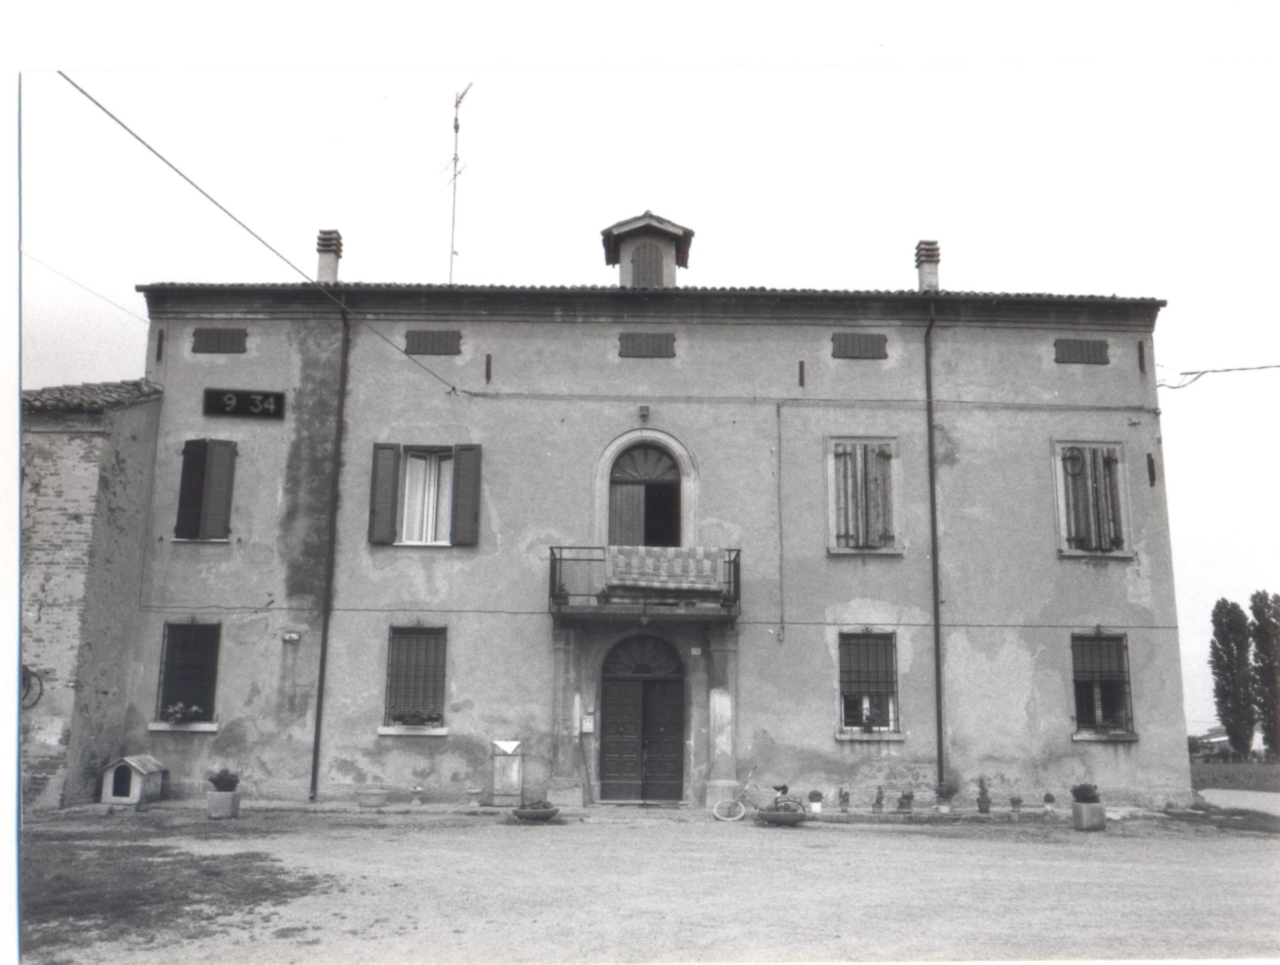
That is h=9 m=34
